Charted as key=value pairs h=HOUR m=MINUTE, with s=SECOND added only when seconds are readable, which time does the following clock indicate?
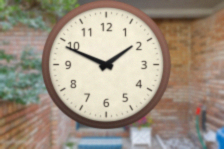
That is h=1 m=49
